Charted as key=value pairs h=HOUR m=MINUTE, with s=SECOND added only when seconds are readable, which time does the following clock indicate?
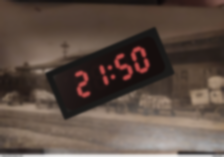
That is h=21 m=50
